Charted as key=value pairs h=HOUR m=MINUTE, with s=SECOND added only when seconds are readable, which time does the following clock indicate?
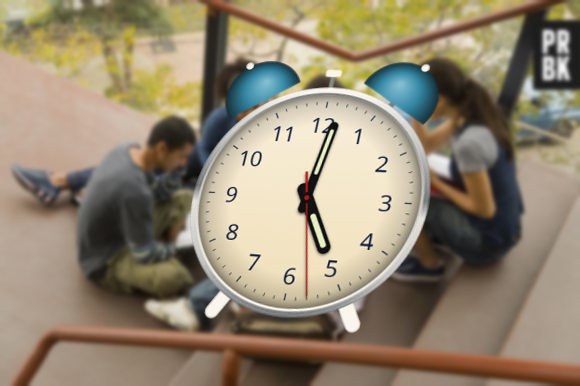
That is h=5 m=1 s=28
